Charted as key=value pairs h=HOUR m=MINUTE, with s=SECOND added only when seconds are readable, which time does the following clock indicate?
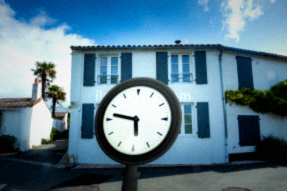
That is h=5 m=47
